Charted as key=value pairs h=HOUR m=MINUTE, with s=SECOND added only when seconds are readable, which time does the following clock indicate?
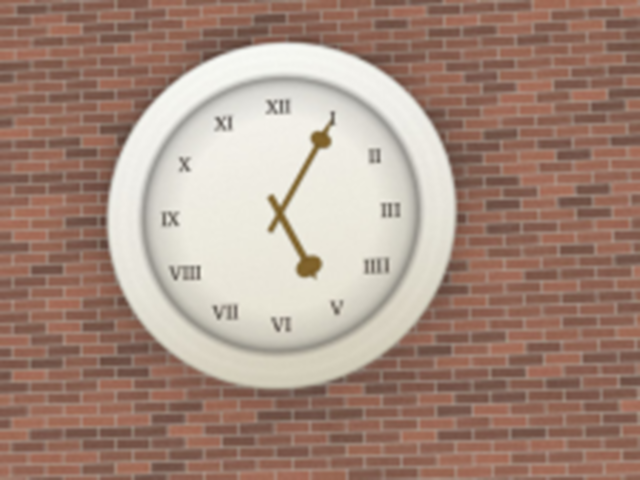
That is h=5 m=5
